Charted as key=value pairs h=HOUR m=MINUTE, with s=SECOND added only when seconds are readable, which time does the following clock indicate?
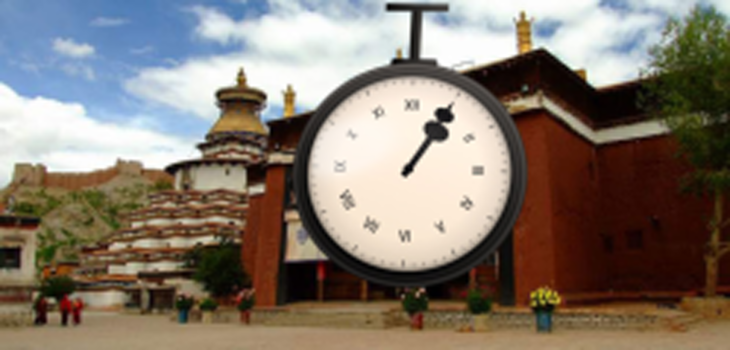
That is h=1 m=5
